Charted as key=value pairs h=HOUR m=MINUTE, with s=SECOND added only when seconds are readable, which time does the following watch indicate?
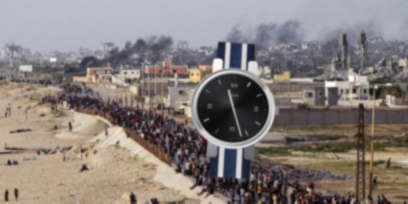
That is h=11 m=27
